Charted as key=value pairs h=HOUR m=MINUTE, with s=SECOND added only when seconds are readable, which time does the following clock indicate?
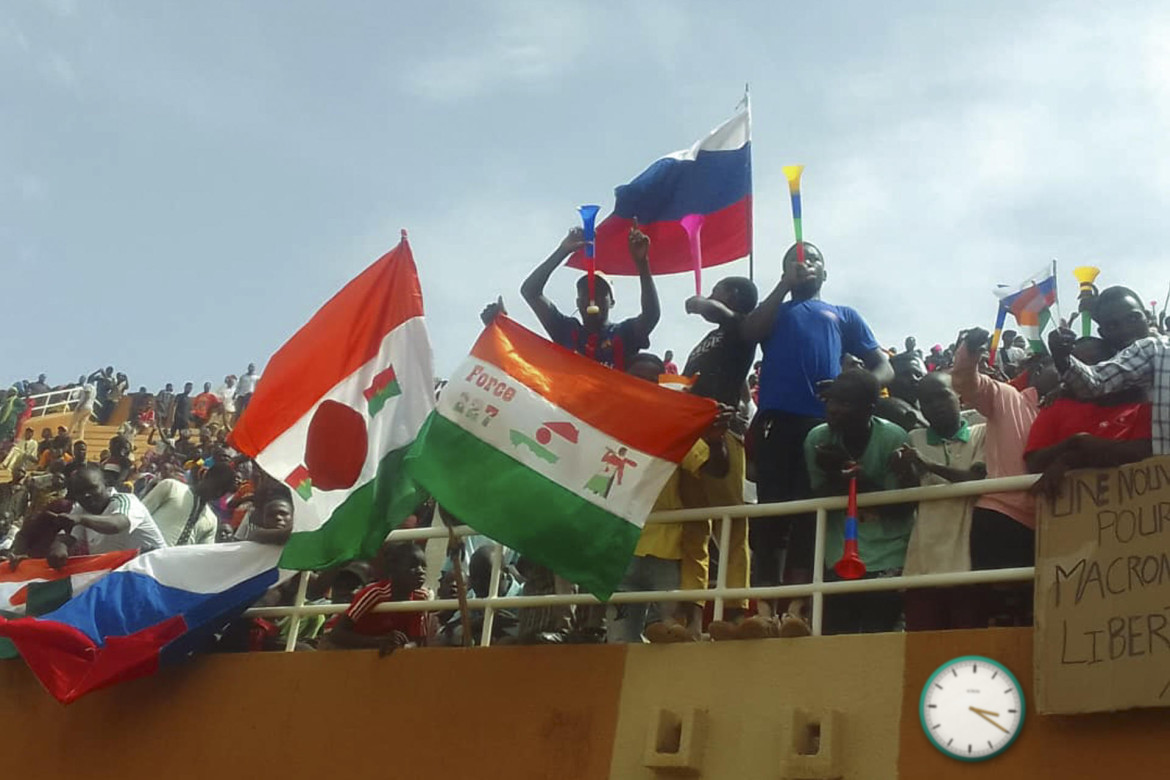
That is h=3 m=20
